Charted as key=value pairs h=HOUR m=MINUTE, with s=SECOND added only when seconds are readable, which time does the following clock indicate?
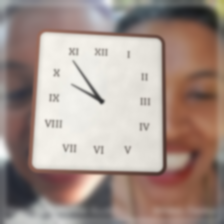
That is h=9 m=54
